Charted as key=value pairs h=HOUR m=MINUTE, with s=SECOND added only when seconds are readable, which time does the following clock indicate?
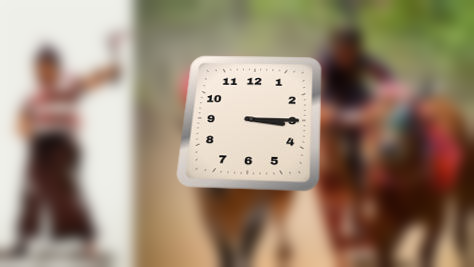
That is h=3 m=15
